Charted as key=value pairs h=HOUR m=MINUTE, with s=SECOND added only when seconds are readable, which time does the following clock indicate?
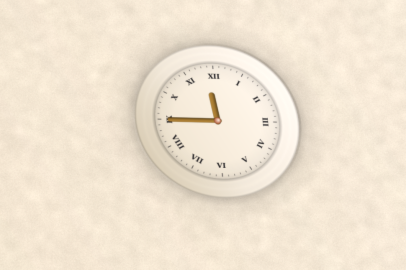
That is h=11 m=45
